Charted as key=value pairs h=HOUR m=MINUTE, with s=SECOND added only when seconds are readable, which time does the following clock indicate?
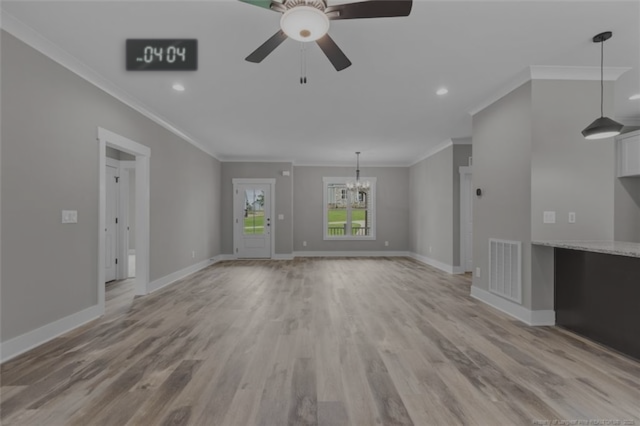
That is h=4 m=4
